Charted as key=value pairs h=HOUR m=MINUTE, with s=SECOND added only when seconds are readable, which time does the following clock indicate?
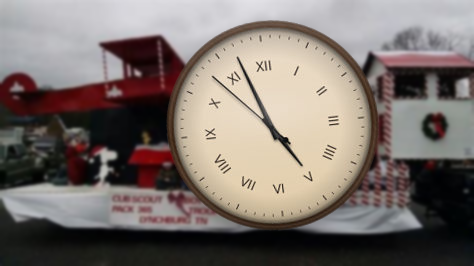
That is h=4 m=56 s=53
